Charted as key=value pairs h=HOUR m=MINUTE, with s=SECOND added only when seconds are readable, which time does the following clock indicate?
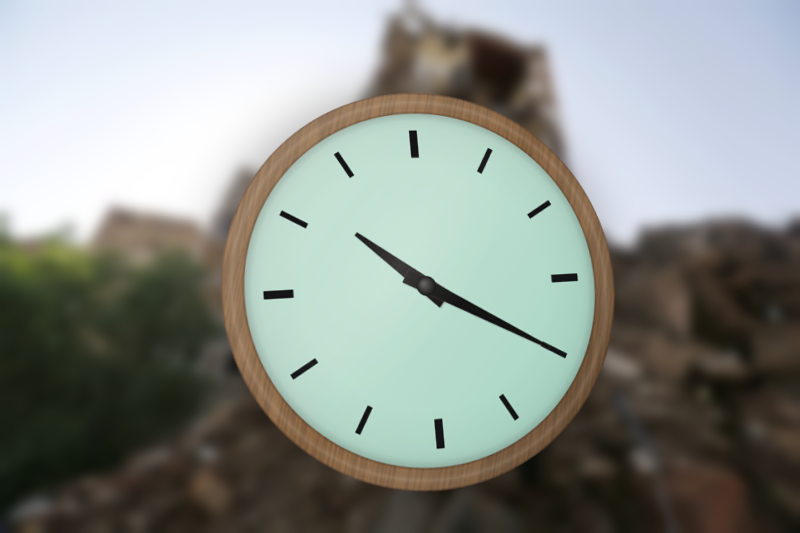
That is h=10 m=20
